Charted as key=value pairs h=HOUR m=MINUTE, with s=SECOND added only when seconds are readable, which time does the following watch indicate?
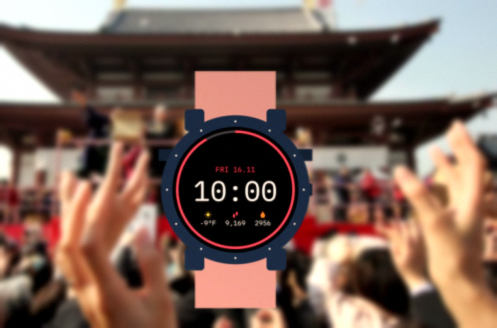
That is h=10 m=0
